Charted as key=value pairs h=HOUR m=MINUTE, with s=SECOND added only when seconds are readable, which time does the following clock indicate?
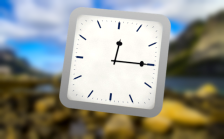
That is h=12 m=15
